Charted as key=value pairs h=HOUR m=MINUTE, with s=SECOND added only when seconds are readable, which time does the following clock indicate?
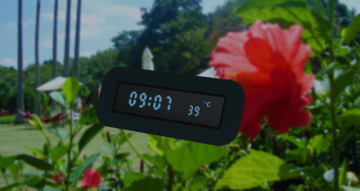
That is h=9 m=7
